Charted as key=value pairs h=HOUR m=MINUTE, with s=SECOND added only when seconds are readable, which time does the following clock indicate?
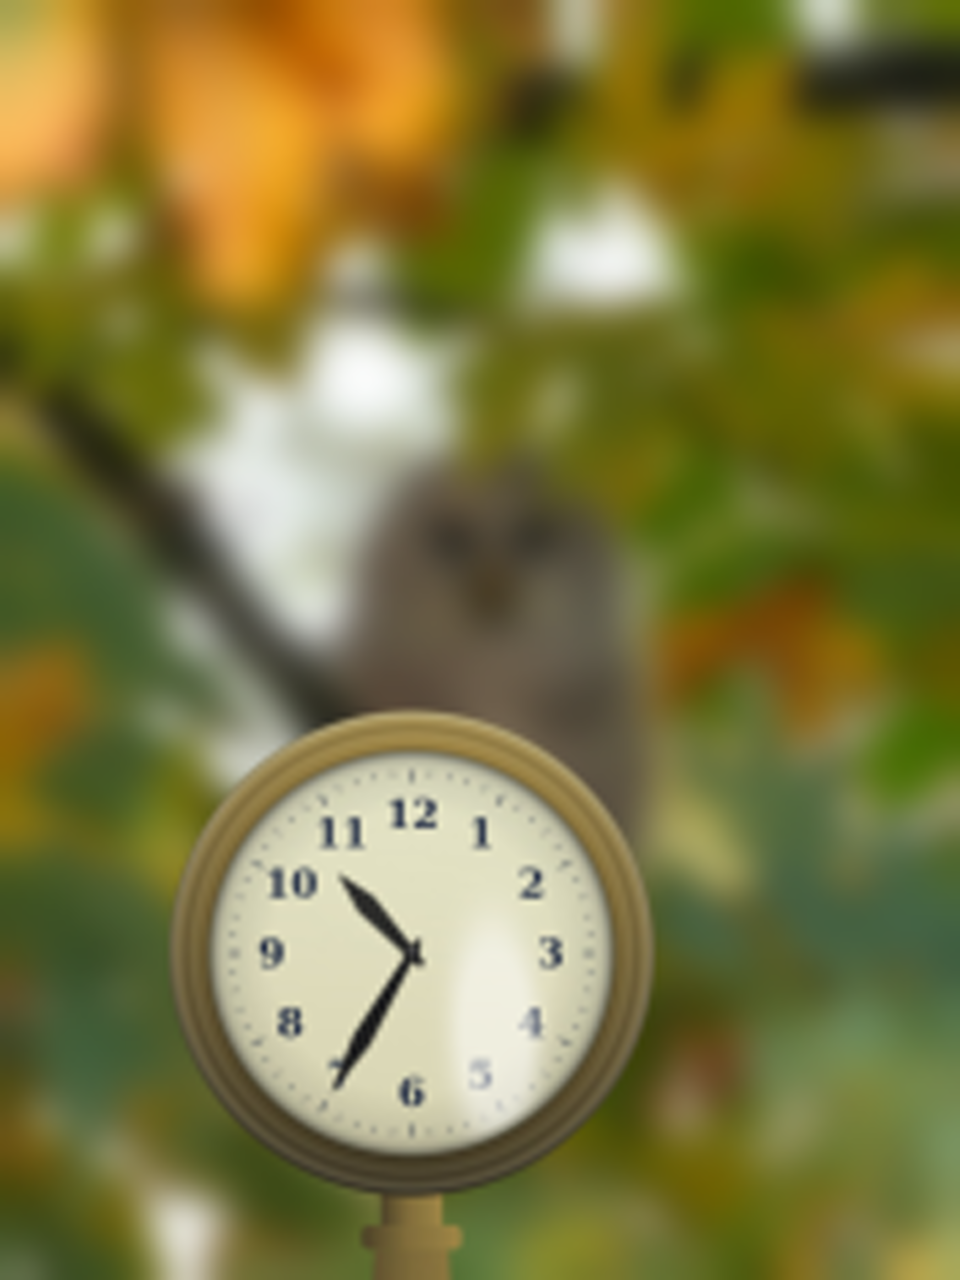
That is h=10 m=35
